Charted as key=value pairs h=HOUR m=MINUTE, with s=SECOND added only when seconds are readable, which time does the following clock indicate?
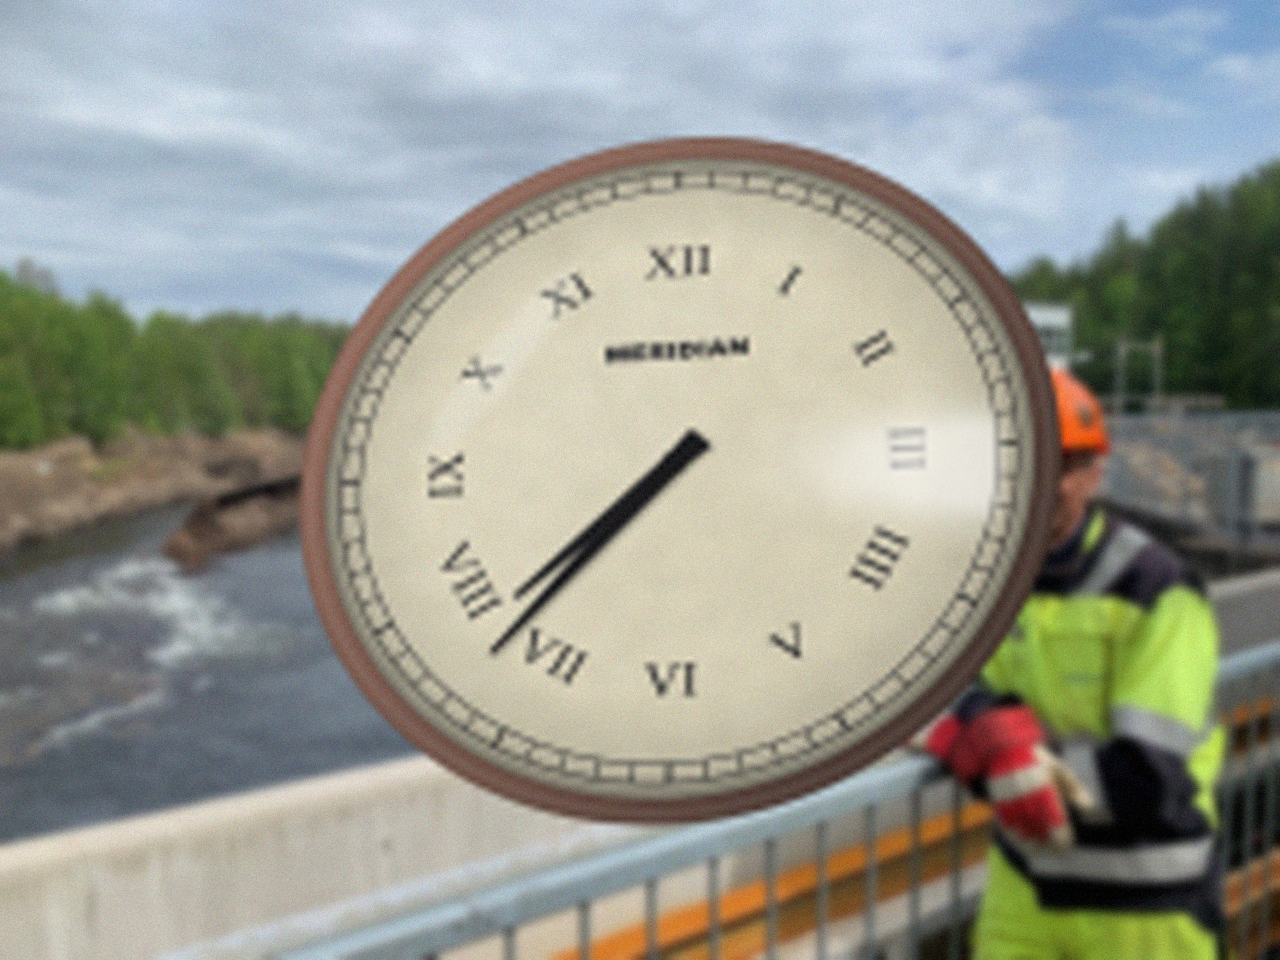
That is h=7 m=37
